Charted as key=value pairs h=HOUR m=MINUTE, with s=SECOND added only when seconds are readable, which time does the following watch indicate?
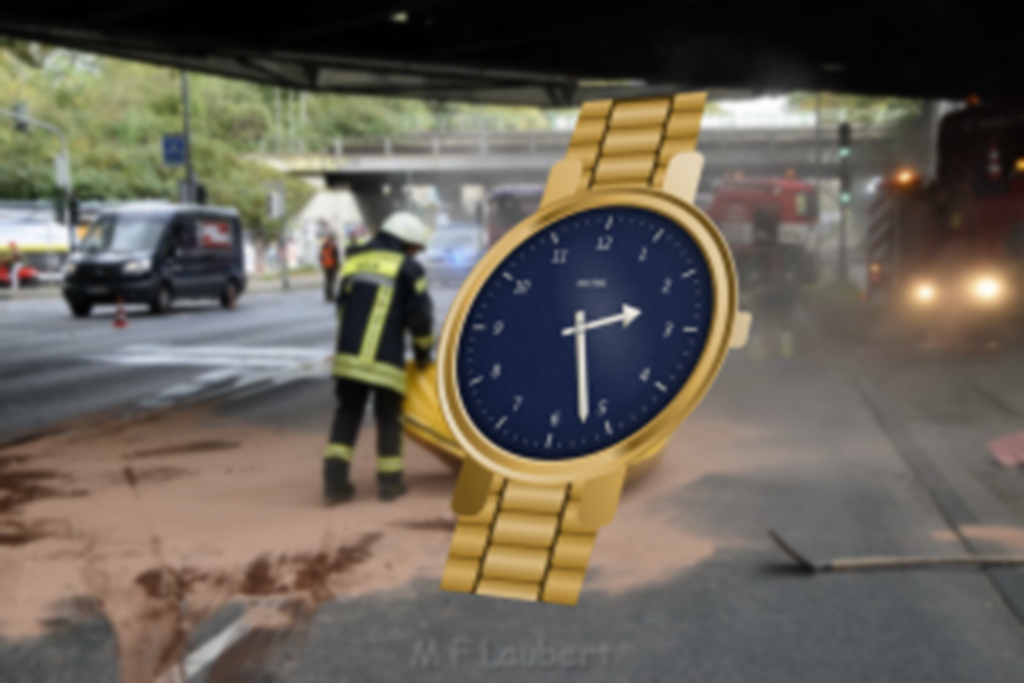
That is h=2 m=27
